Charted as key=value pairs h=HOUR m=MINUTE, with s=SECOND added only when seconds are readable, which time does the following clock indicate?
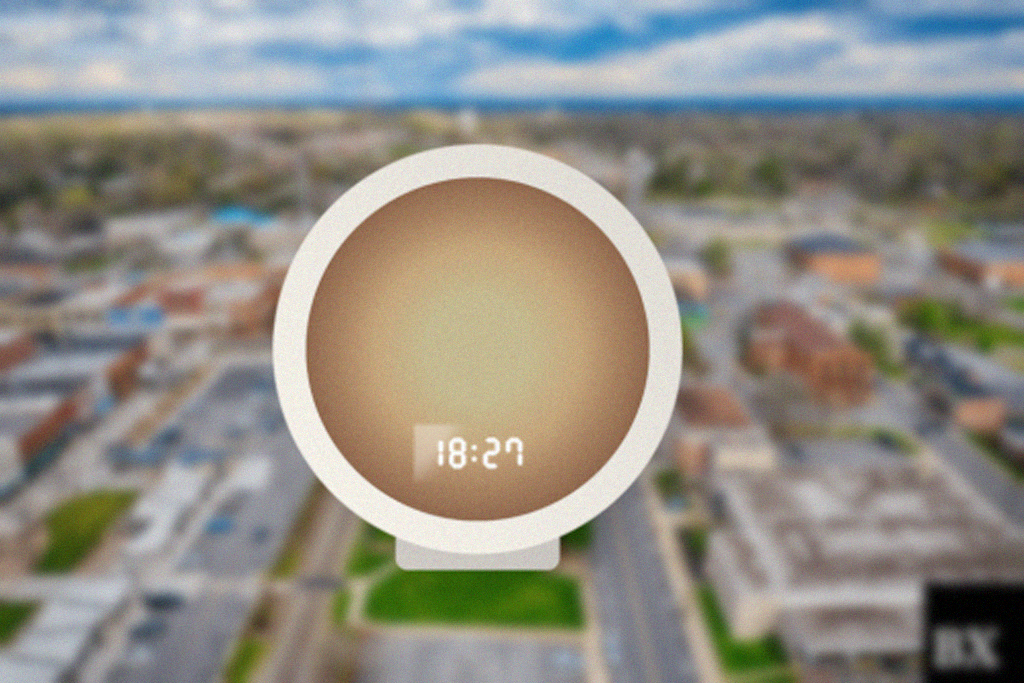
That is h=18 m=27
